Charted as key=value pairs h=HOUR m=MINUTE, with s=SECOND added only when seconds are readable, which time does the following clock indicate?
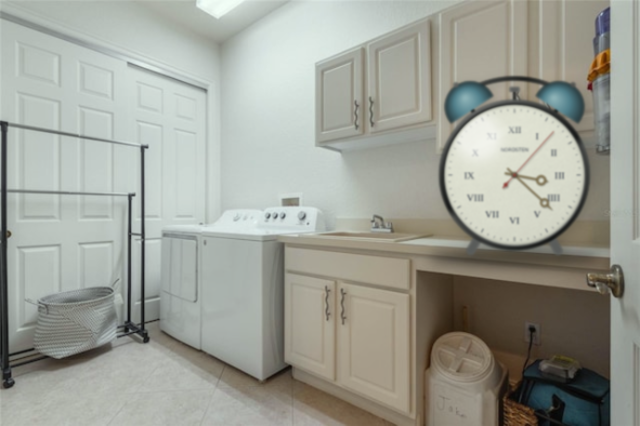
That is h=3 m=22 s=7
